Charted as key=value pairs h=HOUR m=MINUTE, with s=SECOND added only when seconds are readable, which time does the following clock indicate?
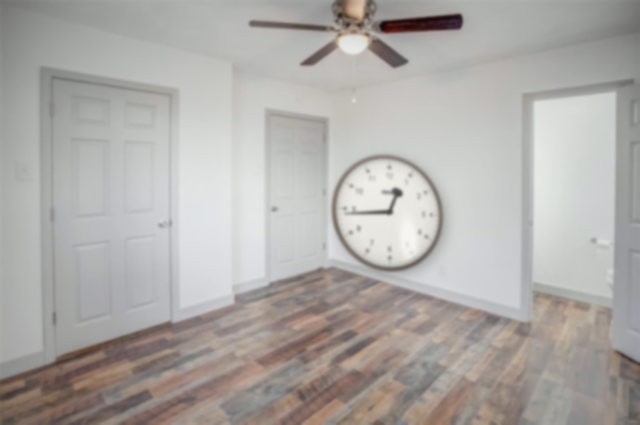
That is h=12 m=44
